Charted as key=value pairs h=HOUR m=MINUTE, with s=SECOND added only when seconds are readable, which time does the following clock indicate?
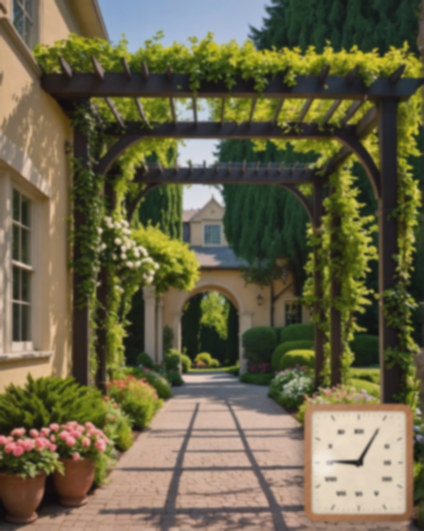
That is h=9 m=5
